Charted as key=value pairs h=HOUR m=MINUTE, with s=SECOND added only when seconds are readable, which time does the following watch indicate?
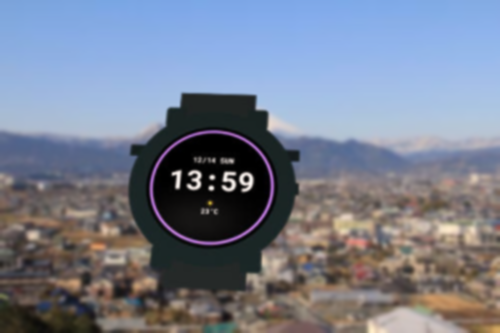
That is h=13 m=59
